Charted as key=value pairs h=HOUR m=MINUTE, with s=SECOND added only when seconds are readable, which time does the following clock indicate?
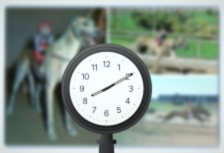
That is h=8 m=10
